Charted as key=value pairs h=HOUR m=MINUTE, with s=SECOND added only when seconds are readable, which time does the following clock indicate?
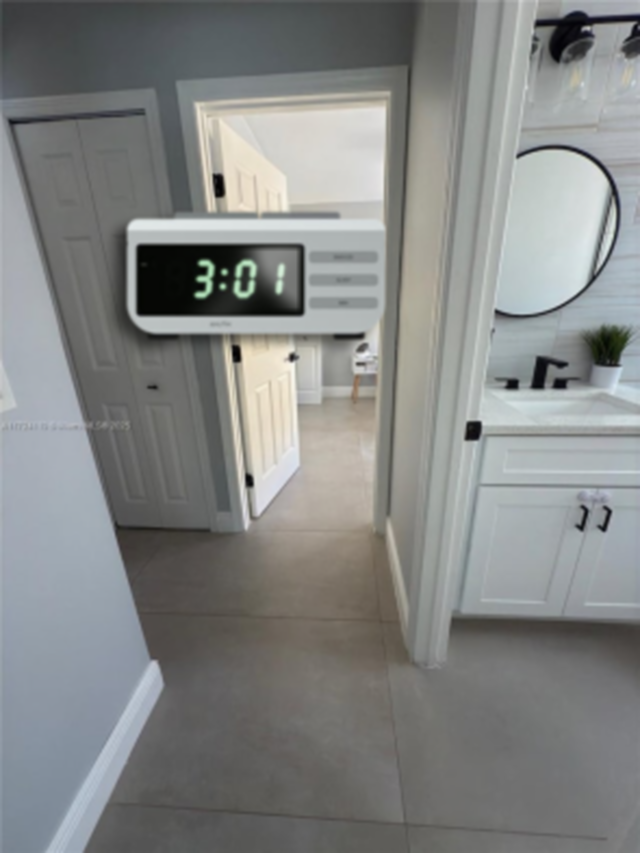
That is h=3 m=1
